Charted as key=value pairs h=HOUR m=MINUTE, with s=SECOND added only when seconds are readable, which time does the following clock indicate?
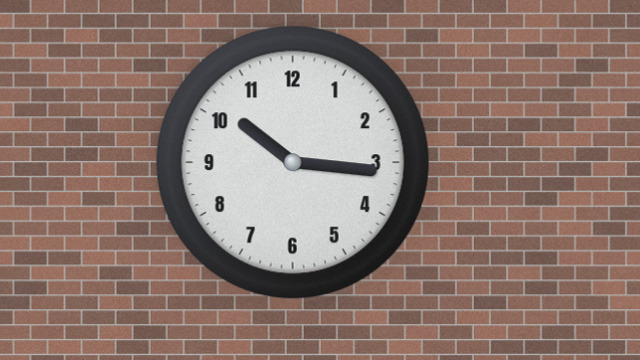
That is h=10 m=16
